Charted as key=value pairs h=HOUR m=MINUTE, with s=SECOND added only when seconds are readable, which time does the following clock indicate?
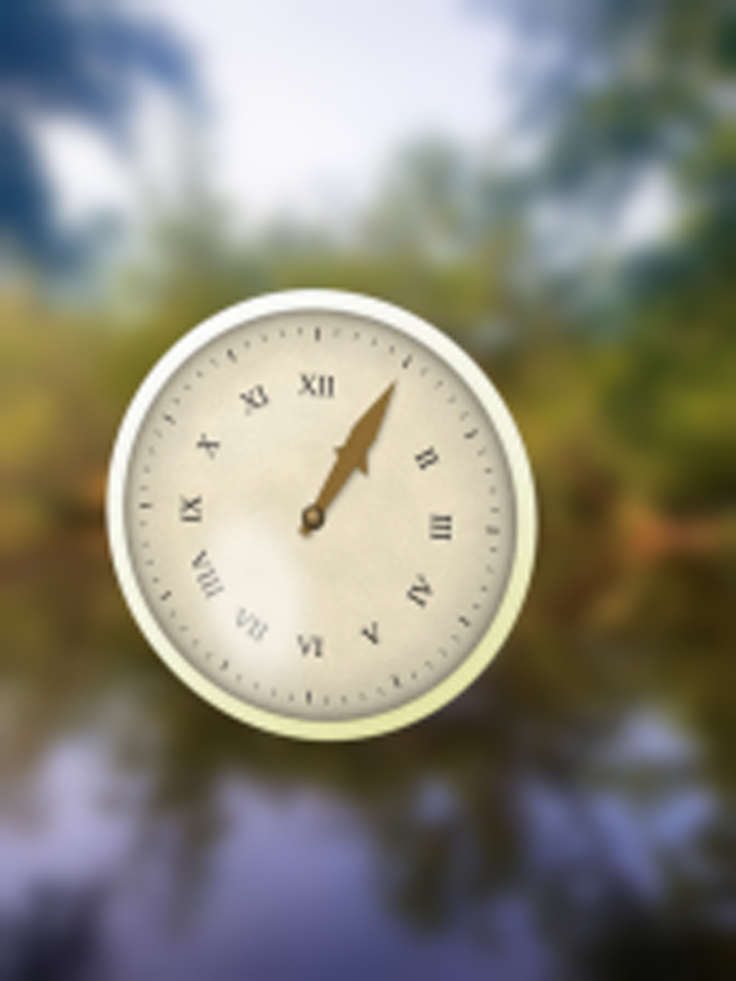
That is h=1 m=5
